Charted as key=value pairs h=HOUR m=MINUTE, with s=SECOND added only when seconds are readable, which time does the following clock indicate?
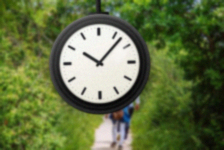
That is h=10 m=7
